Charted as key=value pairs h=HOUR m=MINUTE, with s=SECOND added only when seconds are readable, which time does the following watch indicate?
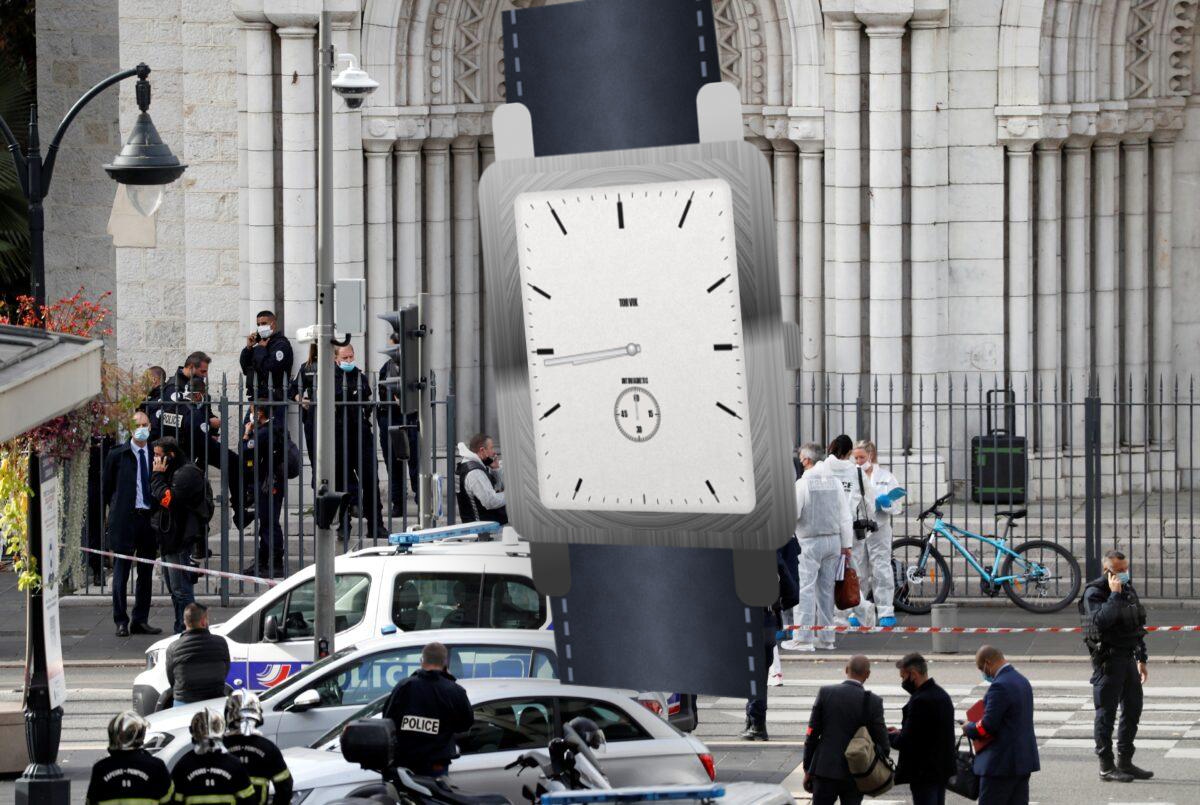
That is h=8 m=44
